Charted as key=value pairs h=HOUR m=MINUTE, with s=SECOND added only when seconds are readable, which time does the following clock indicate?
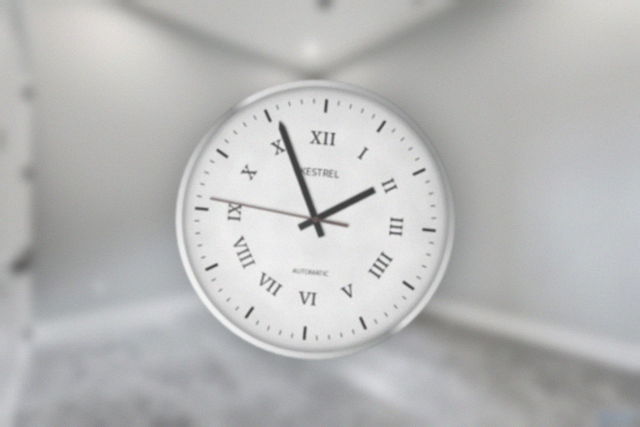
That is h=1 m=55 s=46
